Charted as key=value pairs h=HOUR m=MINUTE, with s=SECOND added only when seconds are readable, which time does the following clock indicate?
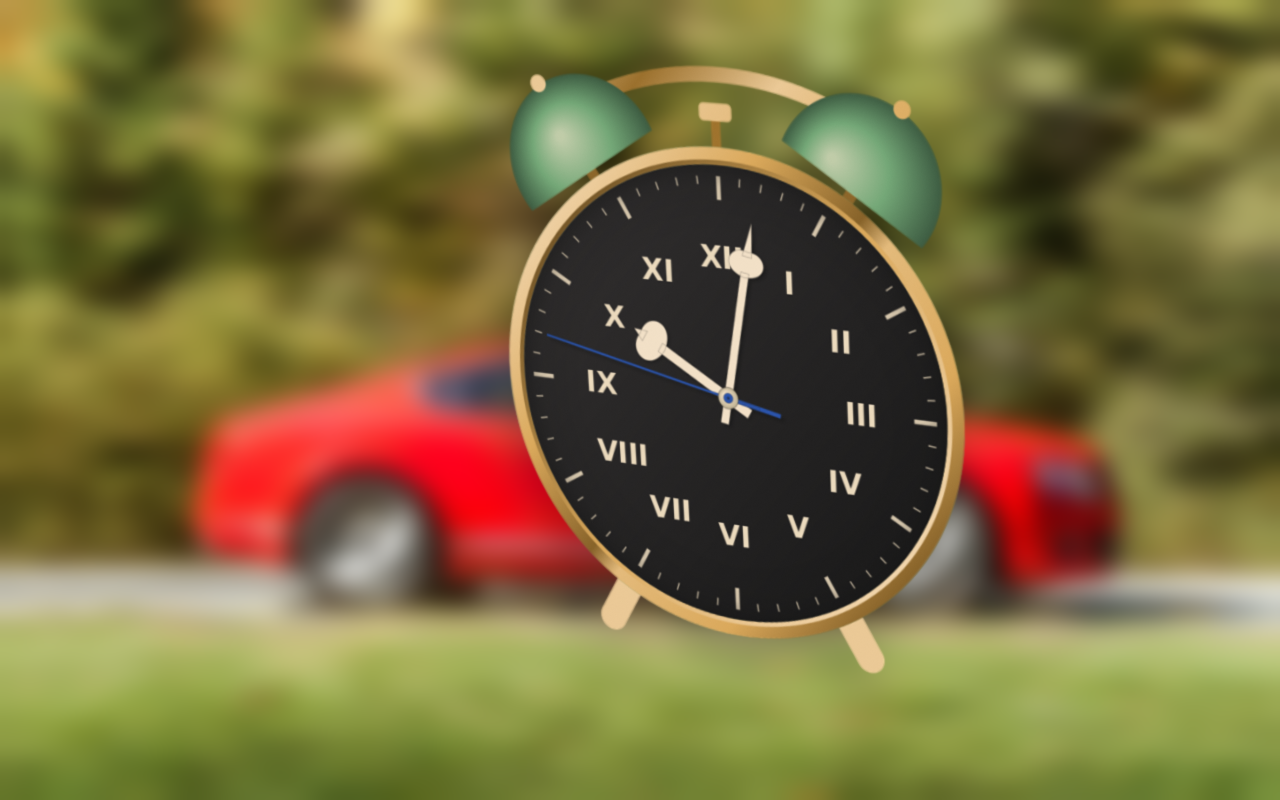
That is h=10 m=1 s=47
